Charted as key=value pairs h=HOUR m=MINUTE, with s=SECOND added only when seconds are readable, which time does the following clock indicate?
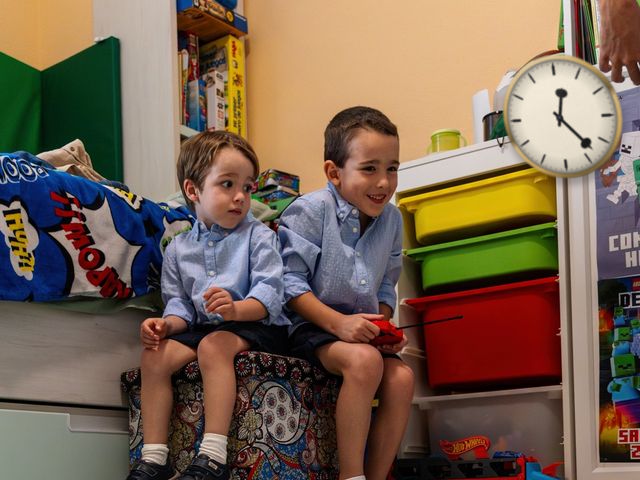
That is h=12 m=23
